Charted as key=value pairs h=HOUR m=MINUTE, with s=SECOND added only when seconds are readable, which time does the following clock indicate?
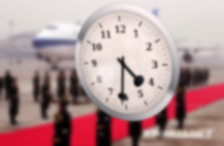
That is h=4 m=31
